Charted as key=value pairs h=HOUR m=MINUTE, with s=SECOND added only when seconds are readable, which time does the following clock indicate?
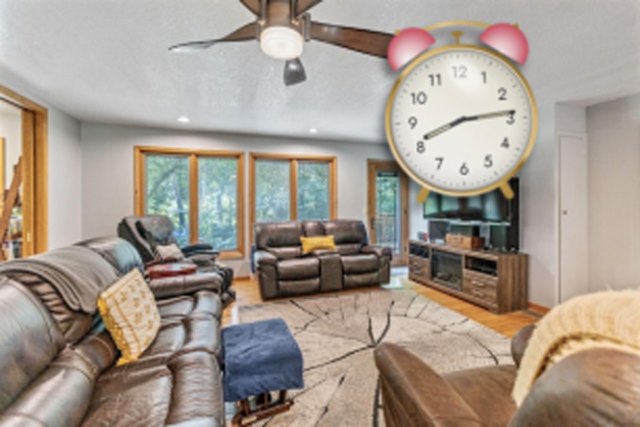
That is h=8 m=14
